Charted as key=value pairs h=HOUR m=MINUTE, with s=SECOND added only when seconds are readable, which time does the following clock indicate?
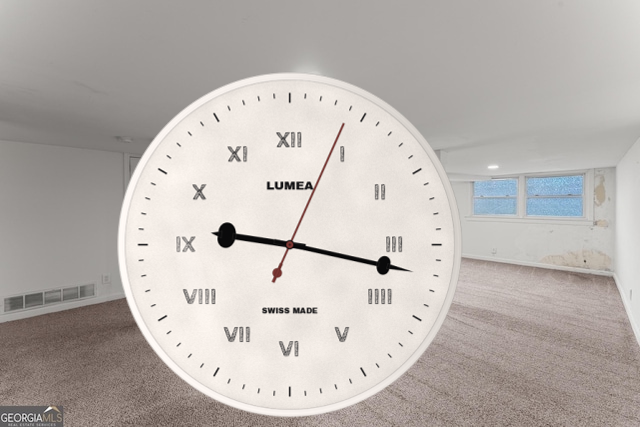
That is h=9 m=17 s=4
